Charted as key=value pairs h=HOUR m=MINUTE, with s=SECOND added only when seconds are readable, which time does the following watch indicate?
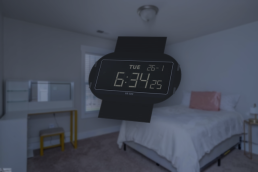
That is h=6 m=34 s=25
